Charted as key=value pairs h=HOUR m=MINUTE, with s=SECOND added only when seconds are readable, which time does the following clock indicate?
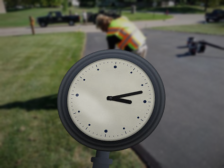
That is h=3 m=12
